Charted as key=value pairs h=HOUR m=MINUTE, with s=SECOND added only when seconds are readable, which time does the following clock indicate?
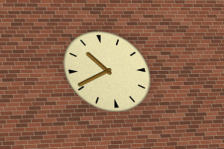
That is h=10 m=41
